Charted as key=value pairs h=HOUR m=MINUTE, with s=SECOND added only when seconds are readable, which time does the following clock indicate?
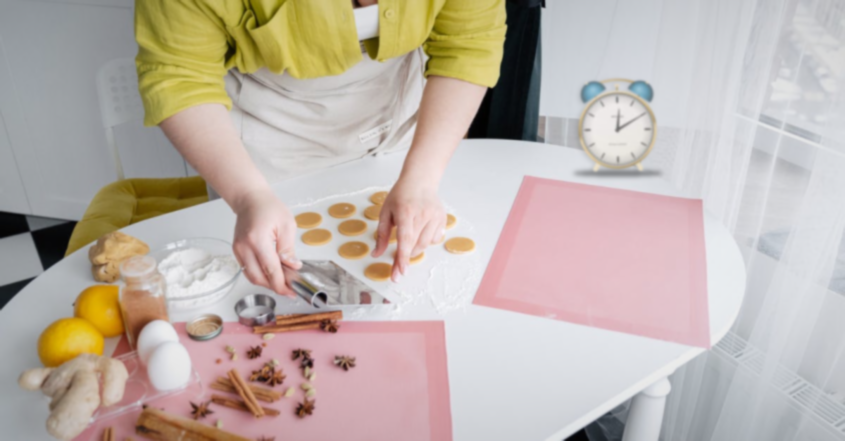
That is h=12 m=10
